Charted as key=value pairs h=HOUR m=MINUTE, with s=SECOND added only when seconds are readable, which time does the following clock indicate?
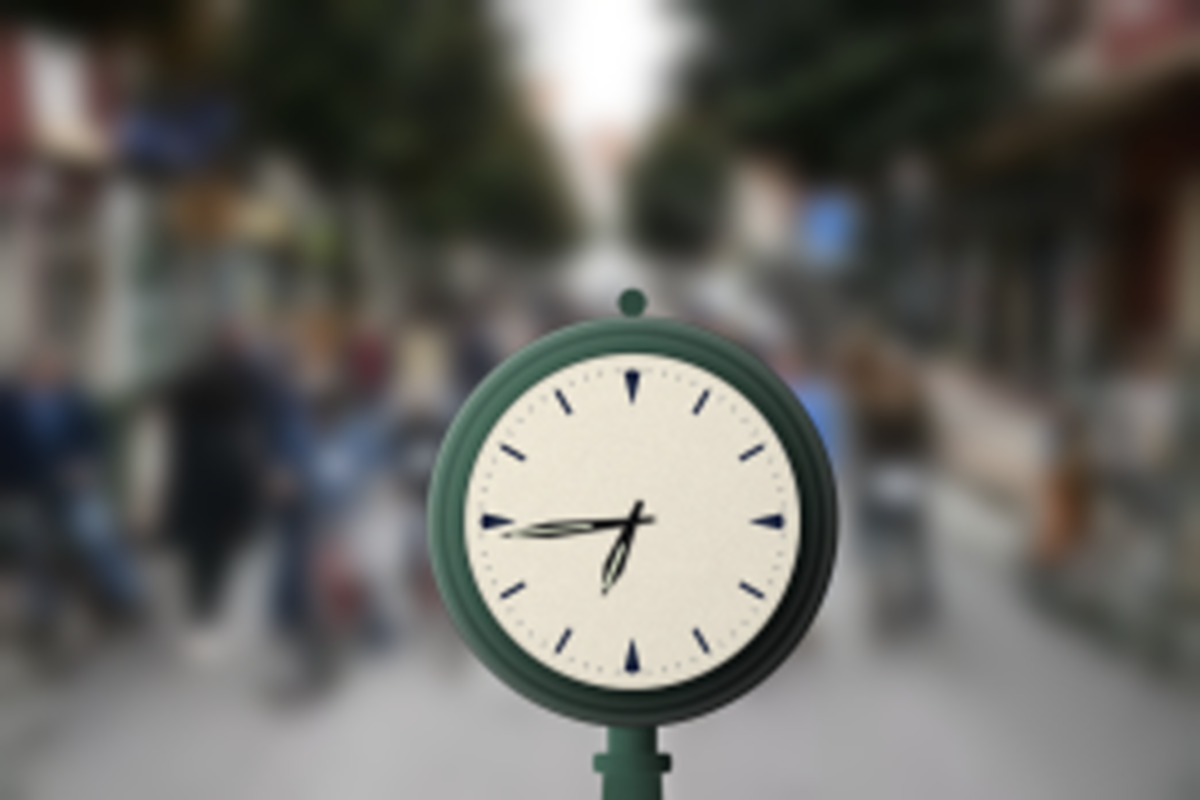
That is h=6 m=44
